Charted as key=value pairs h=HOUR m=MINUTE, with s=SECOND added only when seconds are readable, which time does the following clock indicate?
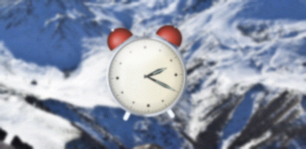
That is h=2 m=20
